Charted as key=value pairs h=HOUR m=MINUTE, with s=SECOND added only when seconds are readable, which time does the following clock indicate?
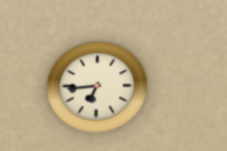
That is h=6 m=44
